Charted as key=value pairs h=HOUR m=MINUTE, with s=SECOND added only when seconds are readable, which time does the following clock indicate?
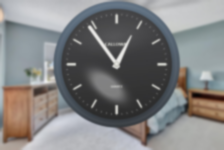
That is h=12 m=54
